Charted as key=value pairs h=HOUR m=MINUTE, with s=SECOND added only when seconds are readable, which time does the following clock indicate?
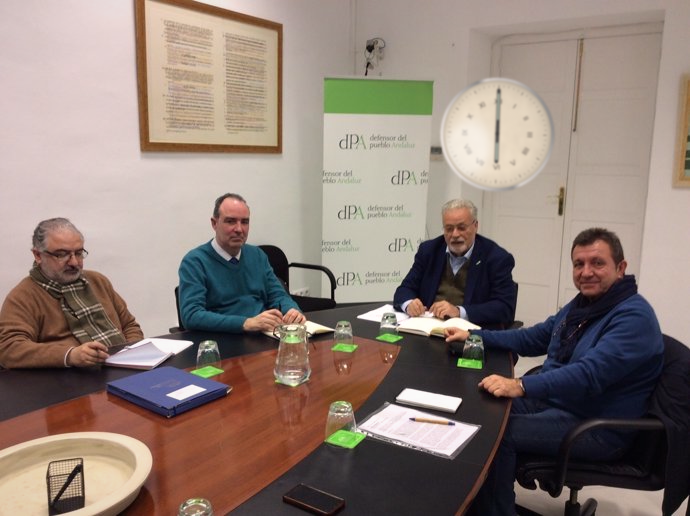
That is h=6 m=0
